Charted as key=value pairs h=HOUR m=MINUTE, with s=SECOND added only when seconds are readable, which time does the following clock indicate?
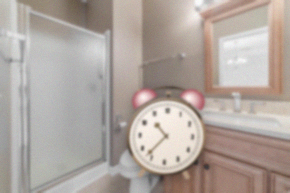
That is h=10 m=37
